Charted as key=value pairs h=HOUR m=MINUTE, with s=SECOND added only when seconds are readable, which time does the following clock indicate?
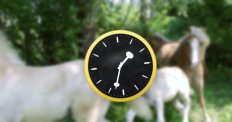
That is h=1 m=33
